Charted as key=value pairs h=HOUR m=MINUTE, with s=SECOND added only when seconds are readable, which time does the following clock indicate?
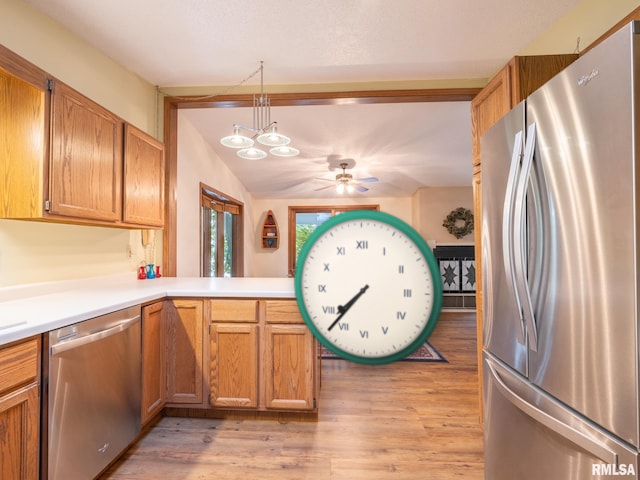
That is h=7 m=37
